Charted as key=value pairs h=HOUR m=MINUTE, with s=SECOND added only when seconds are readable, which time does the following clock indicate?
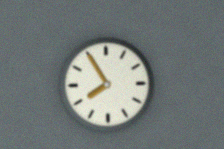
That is h=7 m=55
